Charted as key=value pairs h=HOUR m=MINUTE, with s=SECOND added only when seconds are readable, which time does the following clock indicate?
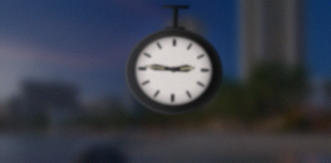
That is h=2 m=46
